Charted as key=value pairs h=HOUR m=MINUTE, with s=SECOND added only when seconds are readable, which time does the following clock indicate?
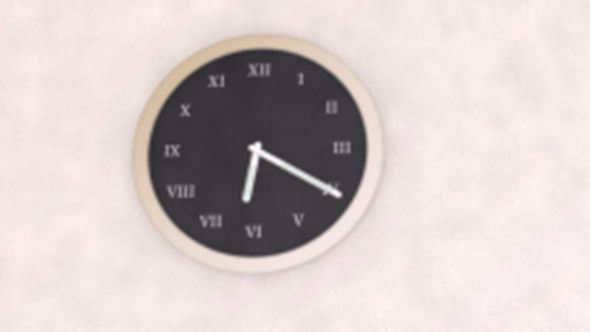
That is h=6 m=20
